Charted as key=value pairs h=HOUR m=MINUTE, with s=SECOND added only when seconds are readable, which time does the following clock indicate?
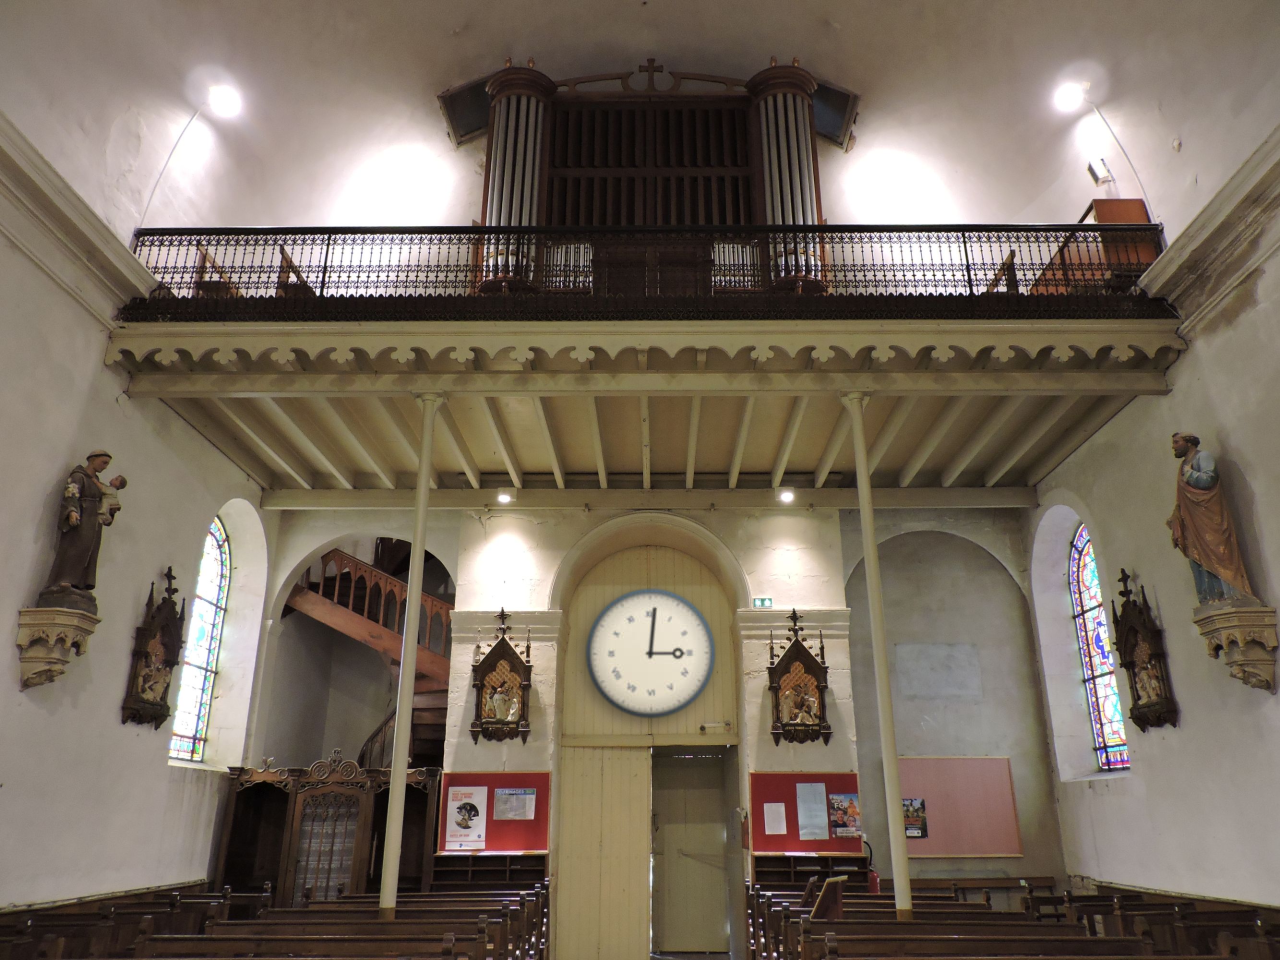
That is h=3 m=1
